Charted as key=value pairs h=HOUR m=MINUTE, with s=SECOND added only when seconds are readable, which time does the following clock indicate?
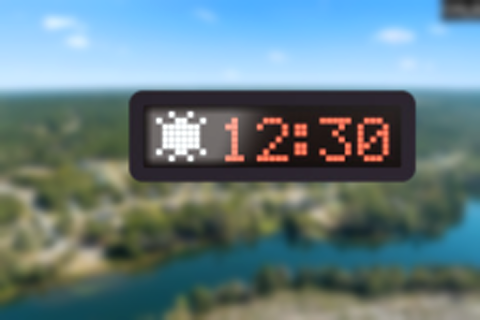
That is h=12 m=30
